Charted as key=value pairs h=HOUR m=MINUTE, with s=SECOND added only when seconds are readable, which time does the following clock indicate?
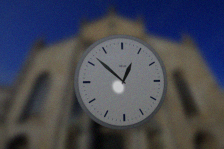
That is h=12 m=52
